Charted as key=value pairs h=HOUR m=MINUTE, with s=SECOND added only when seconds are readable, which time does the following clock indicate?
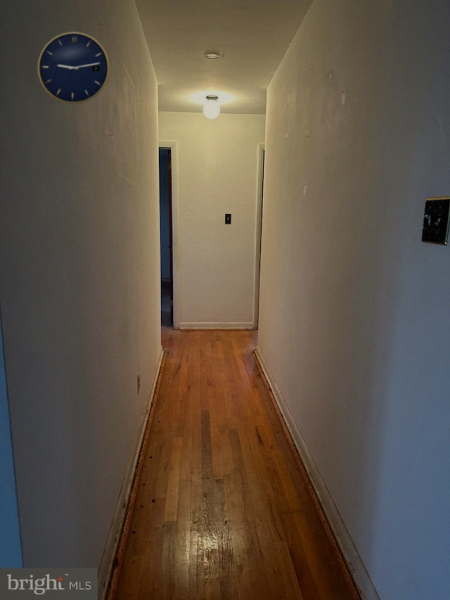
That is h=9 m=13
